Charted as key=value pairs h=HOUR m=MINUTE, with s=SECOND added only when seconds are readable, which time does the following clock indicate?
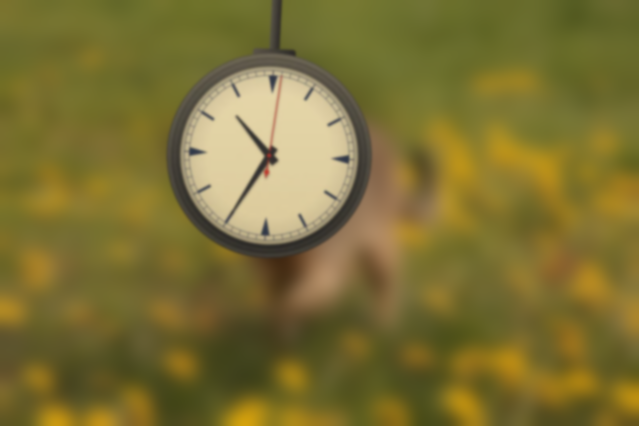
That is h=10 m=35 s=1
